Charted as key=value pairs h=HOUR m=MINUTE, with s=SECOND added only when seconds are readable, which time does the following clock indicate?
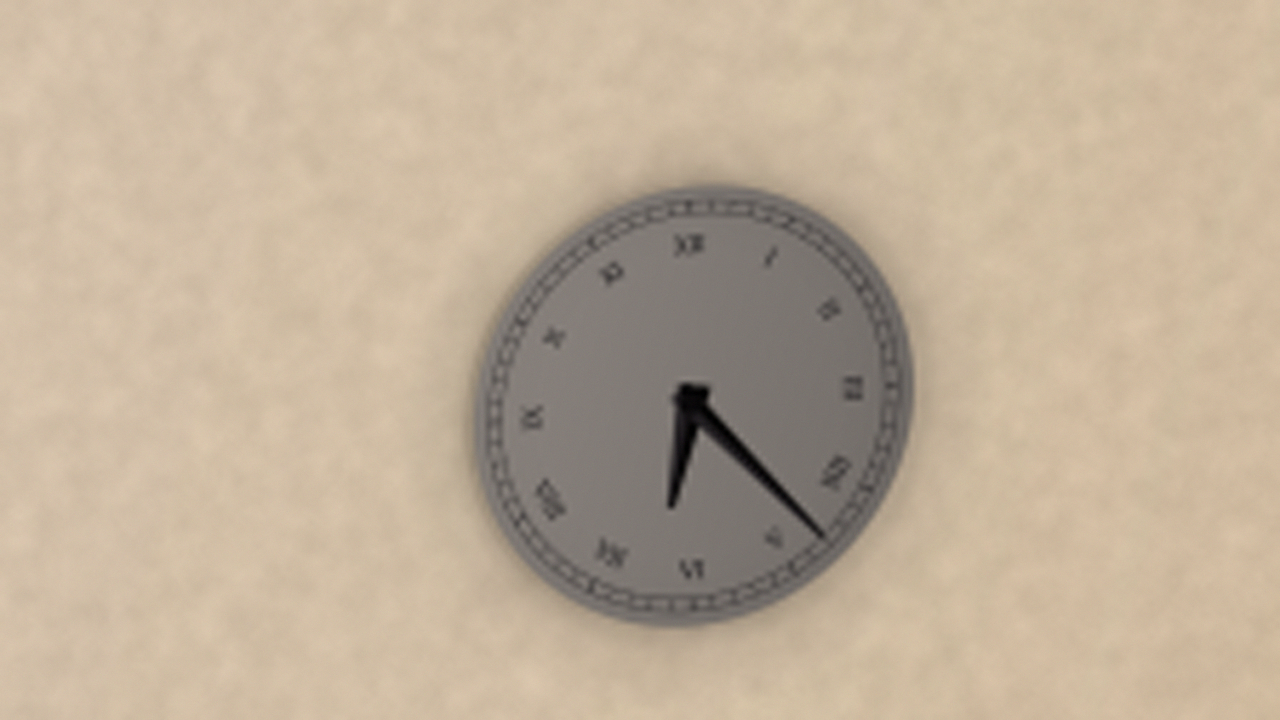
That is h=6 m=23
